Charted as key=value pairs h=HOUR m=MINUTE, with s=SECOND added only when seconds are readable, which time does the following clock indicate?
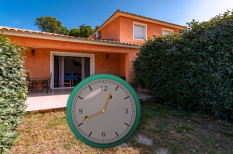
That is h=12 m=41
